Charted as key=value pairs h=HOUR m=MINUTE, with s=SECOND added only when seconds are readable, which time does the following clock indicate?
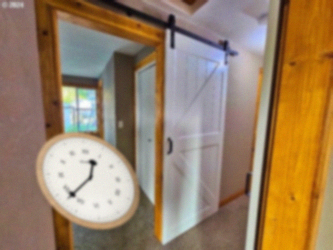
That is h=12 m=38
